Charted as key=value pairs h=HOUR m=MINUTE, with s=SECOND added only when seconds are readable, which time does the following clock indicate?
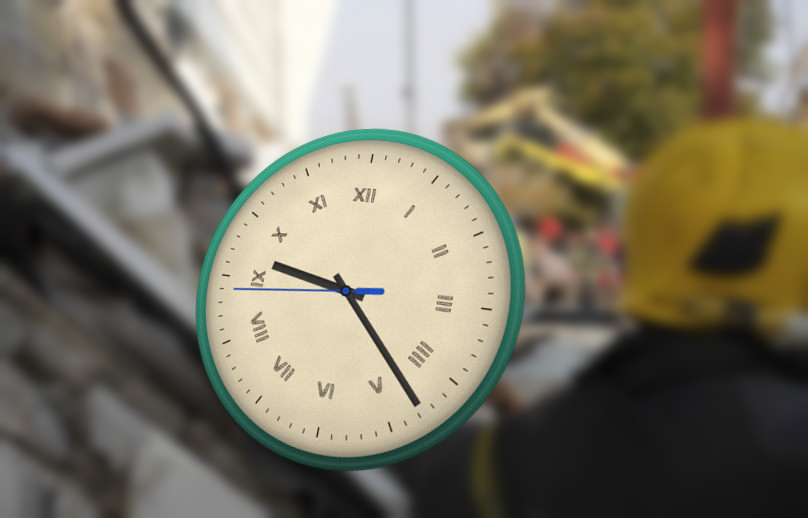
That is h=9 m=22 s=44
